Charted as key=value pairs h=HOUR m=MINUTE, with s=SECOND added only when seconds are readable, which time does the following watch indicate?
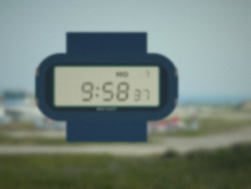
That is h=9 m=58 s=37
